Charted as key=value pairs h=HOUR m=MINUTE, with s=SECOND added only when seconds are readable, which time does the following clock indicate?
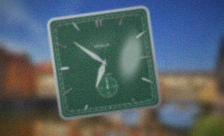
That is h=6 m=52
